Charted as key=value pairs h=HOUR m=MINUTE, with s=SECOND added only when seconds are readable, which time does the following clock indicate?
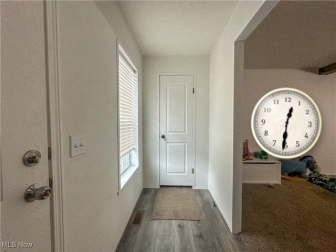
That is h=12 m=31
